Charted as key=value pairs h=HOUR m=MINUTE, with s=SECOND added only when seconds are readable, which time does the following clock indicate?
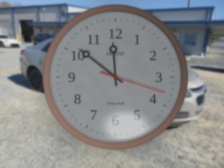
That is h=11 m=51 s=18
